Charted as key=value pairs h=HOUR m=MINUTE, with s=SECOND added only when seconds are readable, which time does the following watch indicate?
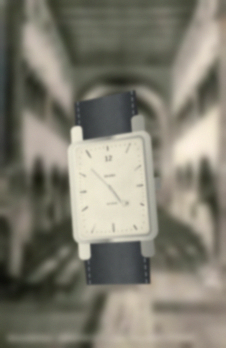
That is h=4 m=53
